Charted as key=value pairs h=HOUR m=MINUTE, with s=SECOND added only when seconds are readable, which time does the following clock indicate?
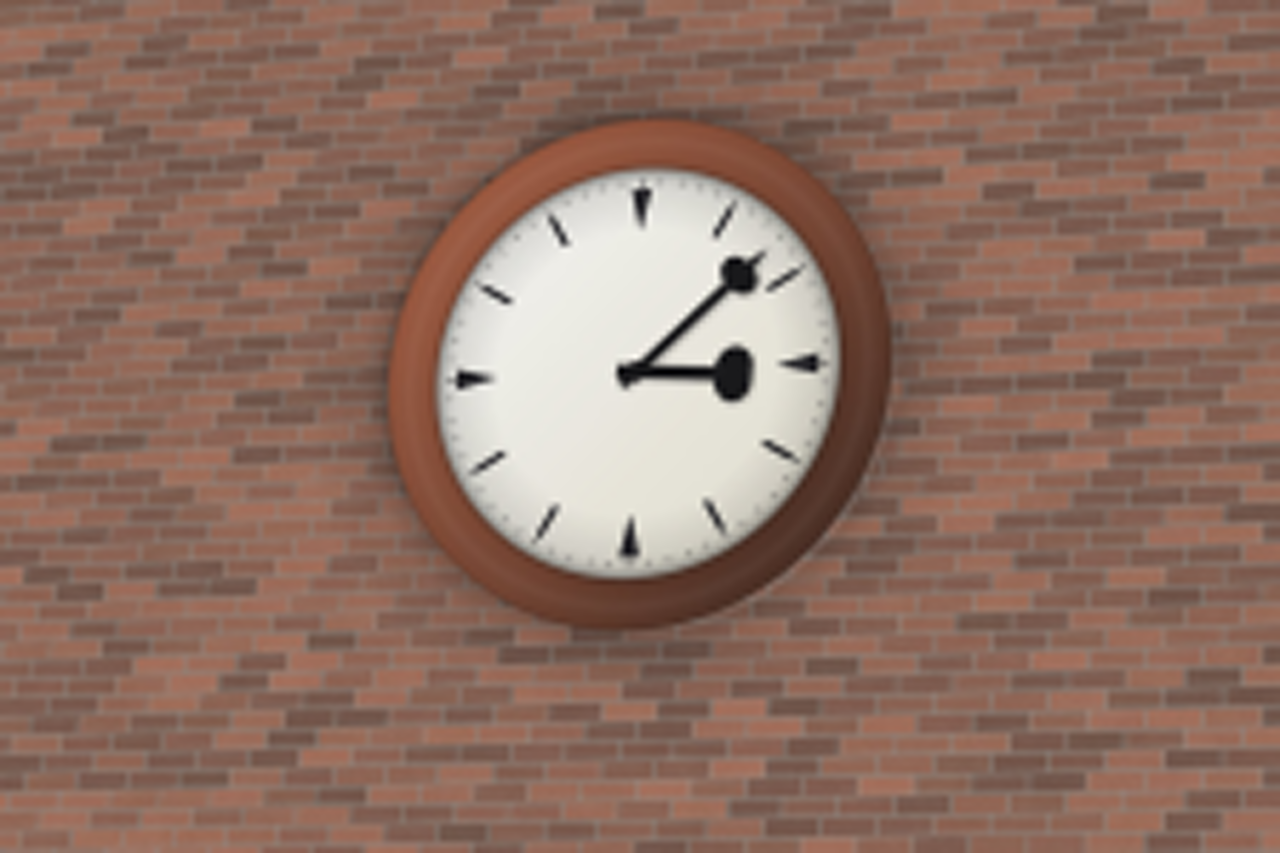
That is h=3 m=8
